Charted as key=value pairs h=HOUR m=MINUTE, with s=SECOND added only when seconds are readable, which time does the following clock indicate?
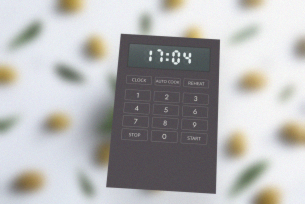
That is h=17 m=4
